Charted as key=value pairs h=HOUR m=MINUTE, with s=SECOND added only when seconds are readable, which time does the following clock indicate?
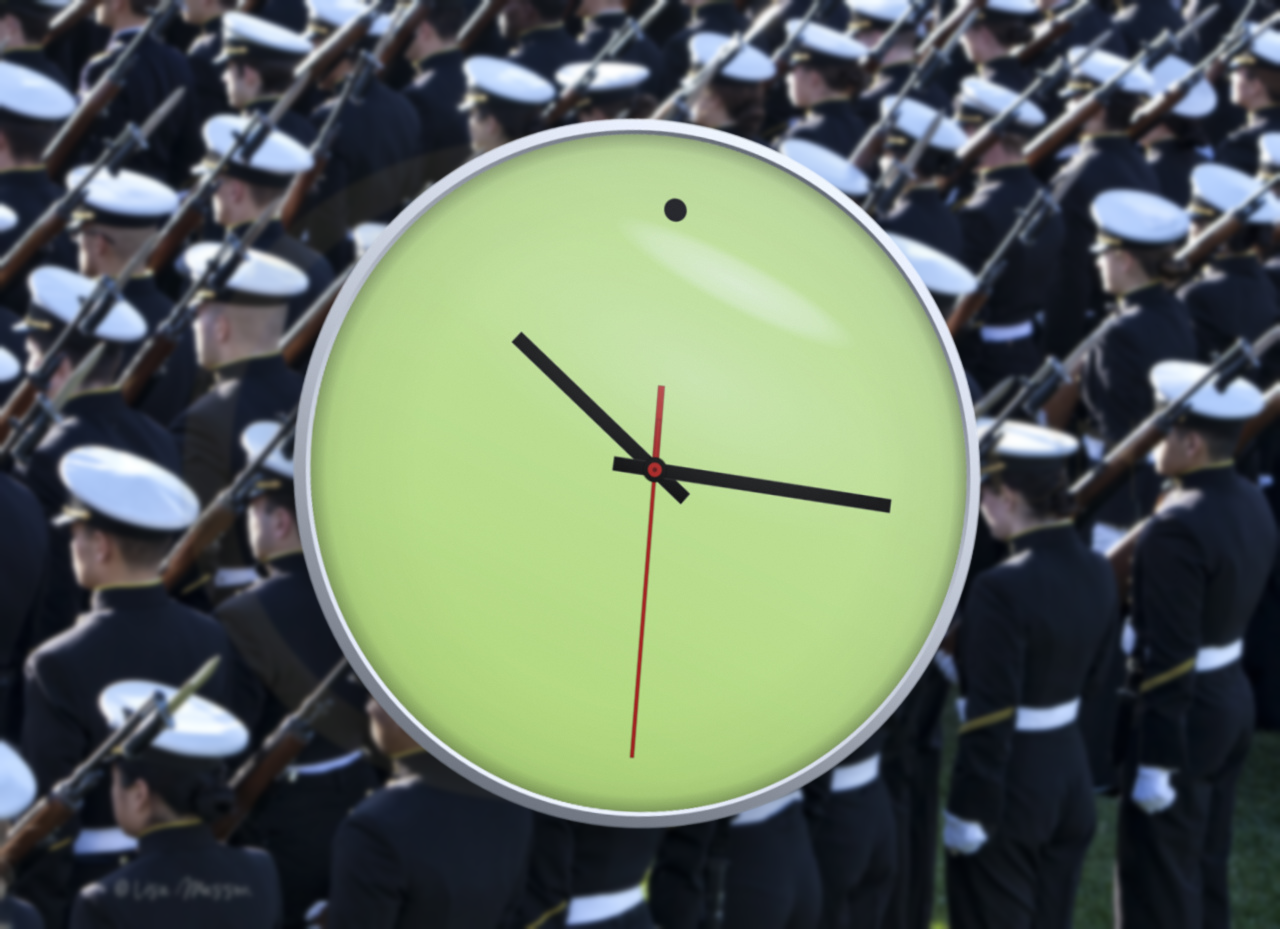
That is h=10 m=15 s=30
